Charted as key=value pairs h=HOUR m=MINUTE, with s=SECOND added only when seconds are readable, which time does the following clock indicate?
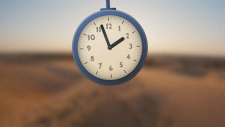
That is h=1 m=57
